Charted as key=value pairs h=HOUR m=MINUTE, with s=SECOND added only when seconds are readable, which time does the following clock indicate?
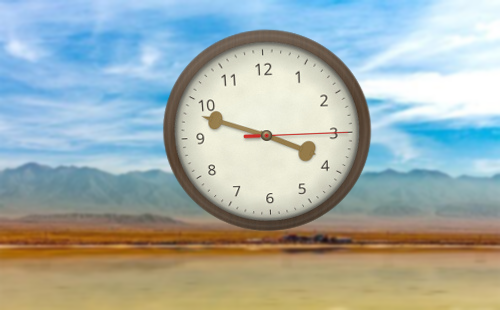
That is h=3 m=48 s=15
